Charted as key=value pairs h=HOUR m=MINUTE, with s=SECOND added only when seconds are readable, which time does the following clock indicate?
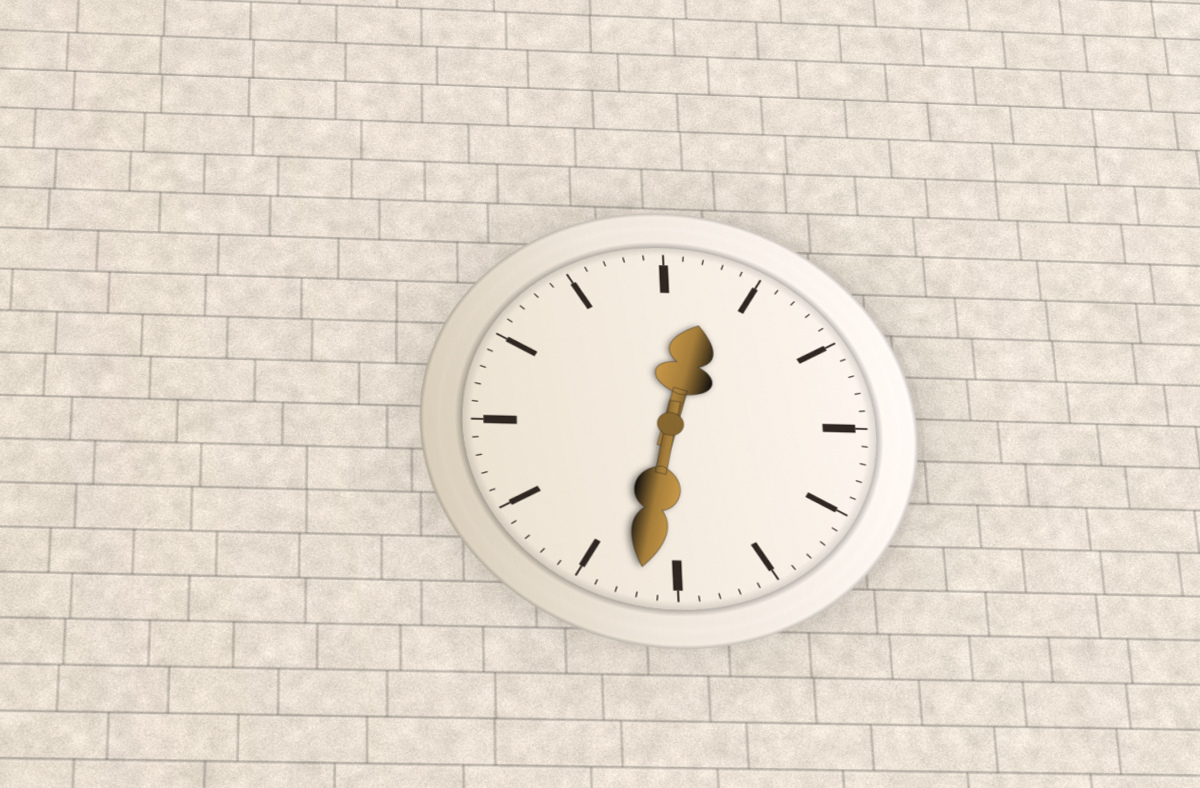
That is h=12 m=32
